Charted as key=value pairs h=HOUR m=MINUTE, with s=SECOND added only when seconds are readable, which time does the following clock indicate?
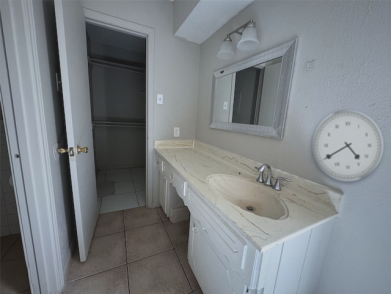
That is h=4 m=40
